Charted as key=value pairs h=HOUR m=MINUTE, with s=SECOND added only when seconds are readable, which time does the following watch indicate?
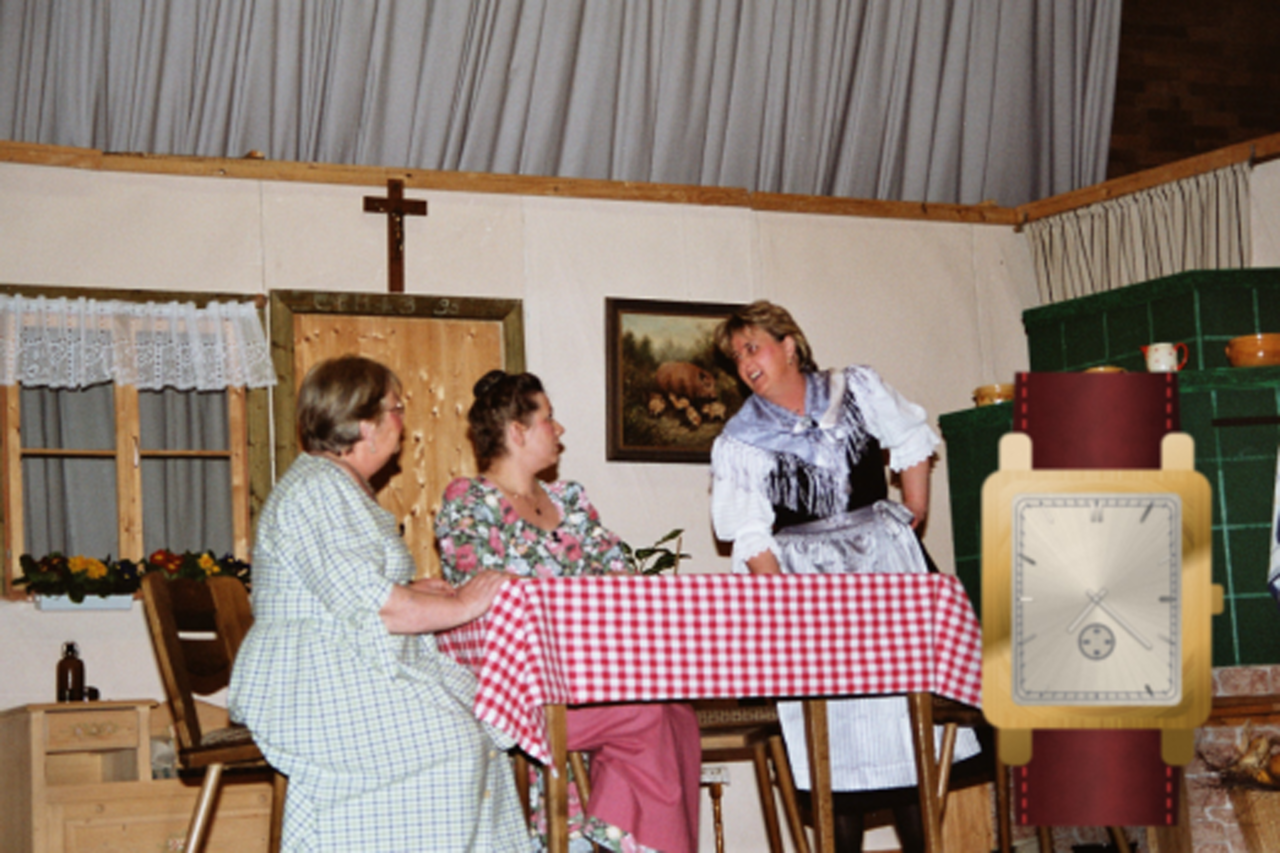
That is h=7 m=22
